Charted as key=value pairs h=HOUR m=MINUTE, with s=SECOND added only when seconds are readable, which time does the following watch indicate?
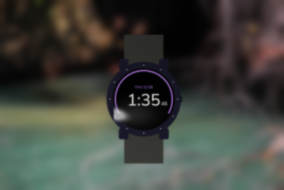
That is h=1 m=35
